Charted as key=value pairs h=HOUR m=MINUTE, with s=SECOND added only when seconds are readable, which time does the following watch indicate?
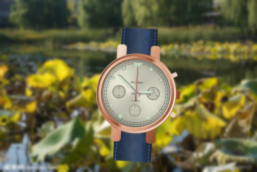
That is h=2 m=52
